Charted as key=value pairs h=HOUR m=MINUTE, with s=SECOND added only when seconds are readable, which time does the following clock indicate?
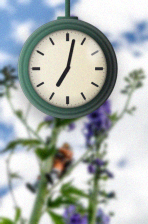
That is h=7 m=2
